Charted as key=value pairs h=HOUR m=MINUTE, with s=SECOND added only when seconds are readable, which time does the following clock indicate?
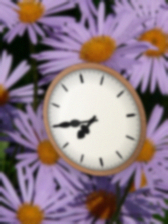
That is h=7 m=45
